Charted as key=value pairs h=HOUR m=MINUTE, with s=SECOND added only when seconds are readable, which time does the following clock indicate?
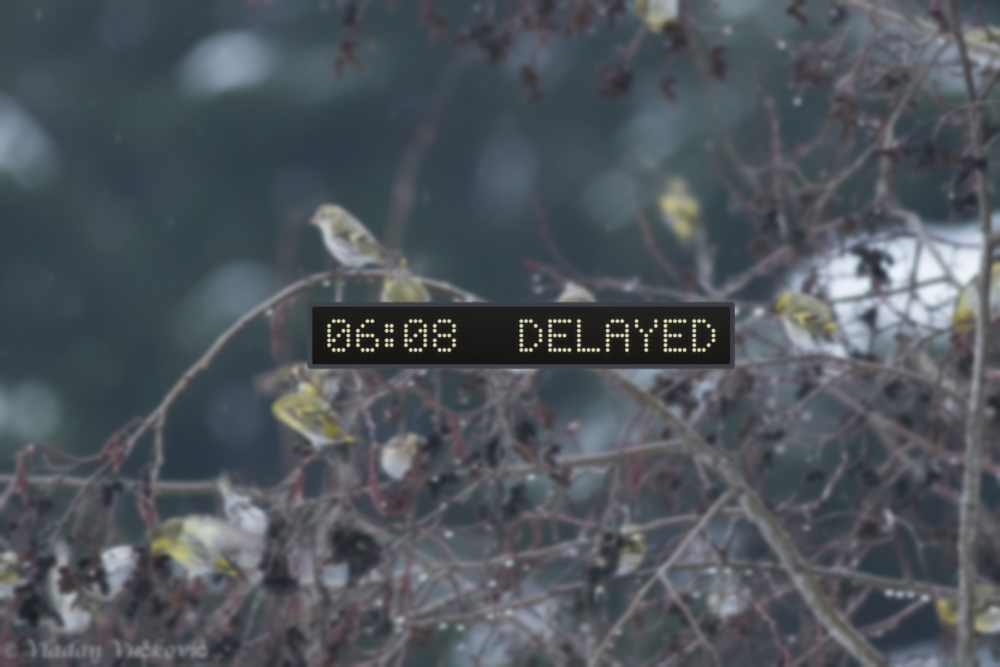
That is h=6 m=8
